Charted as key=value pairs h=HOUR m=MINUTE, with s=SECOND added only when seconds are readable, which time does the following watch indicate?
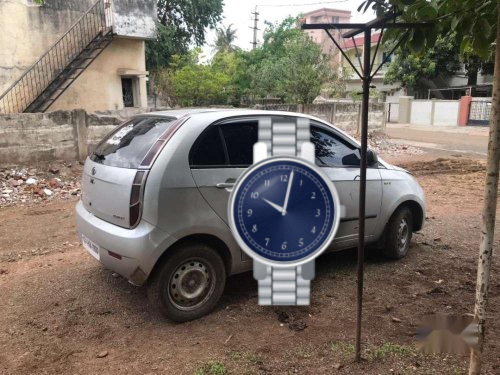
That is h=10 m=2
